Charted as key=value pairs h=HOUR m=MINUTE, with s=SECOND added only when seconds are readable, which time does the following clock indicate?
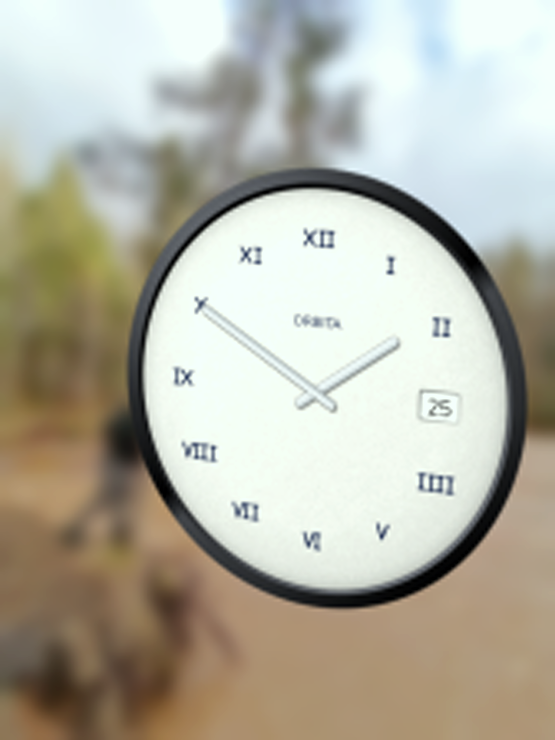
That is h=1 m=50
